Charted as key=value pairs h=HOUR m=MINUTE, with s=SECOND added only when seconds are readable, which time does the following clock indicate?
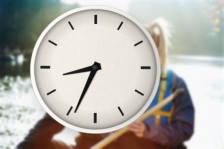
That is h=8 m=34
